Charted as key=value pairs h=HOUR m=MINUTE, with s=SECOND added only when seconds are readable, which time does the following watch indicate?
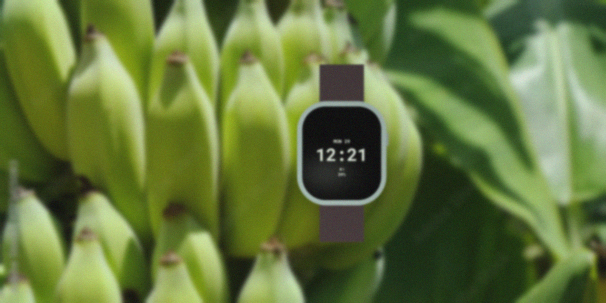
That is h=12 m=21
